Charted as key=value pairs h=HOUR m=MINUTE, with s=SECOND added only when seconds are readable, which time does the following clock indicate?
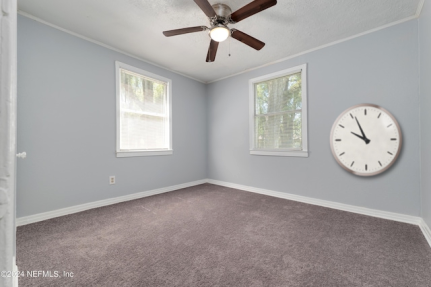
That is h=9 m=56
